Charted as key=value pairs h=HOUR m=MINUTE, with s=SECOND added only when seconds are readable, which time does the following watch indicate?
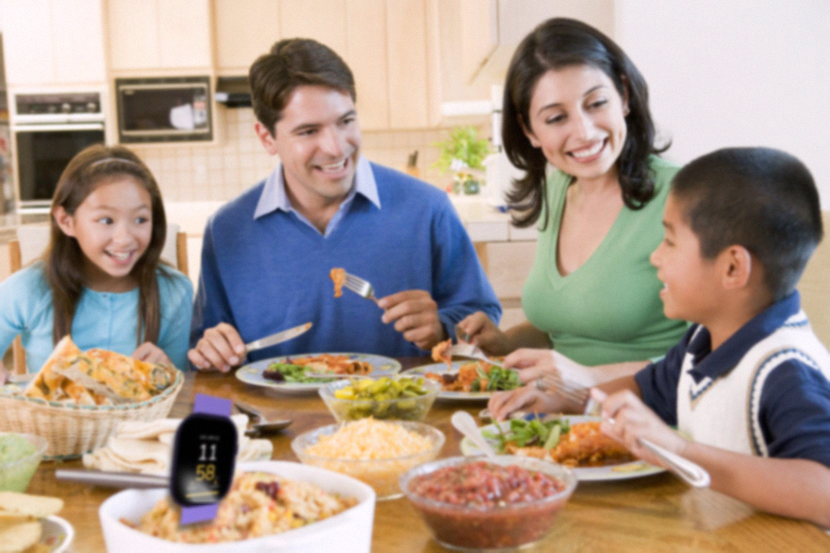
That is h=11 m=58
